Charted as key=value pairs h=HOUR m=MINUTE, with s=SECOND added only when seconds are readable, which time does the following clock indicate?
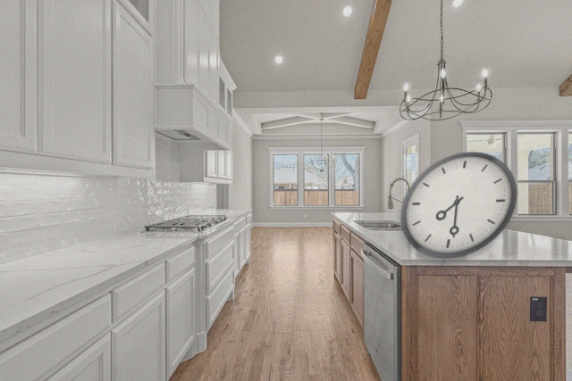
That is h=7 m=29
